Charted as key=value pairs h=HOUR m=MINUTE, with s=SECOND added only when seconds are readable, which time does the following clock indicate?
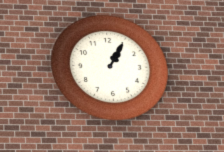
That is h=1 m=5
